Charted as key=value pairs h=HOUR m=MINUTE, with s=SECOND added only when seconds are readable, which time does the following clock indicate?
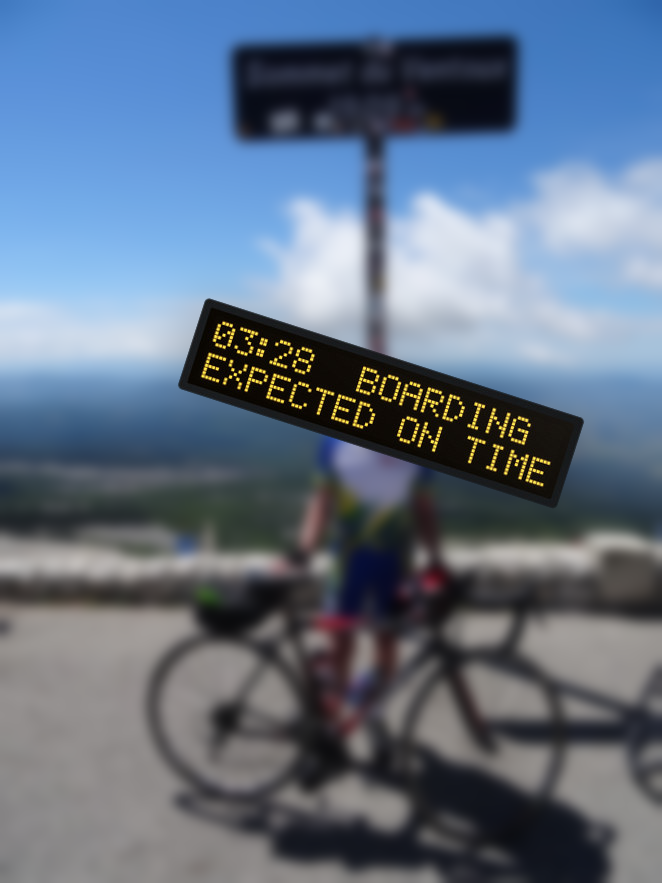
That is h=3 m=28
